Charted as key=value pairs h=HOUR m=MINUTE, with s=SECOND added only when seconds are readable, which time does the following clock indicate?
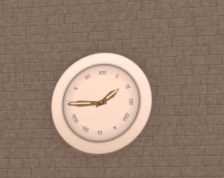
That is h=1 m=45
